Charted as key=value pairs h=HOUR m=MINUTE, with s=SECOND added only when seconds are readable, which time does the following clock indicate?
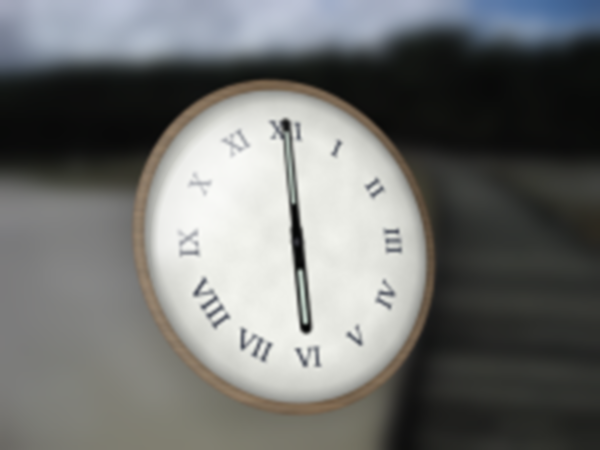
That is h=6 m=0
